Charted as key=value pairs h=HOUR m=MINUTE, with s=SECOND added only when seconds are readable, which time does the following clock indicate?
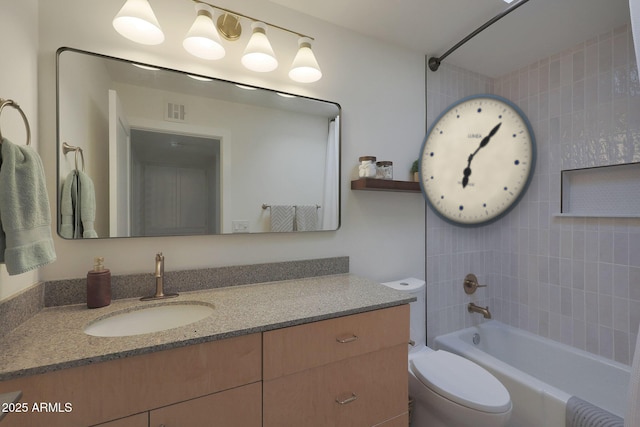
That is h=6 m=6
